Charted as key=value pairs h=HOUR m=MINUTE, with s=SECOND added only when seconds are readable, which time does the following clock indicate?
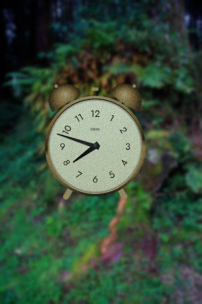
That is h=7 m=48
